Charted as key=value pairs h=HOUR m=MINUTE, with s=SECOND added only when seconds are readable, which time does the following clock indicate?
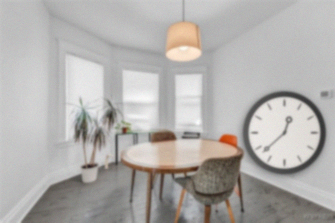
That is h=12 m=38
